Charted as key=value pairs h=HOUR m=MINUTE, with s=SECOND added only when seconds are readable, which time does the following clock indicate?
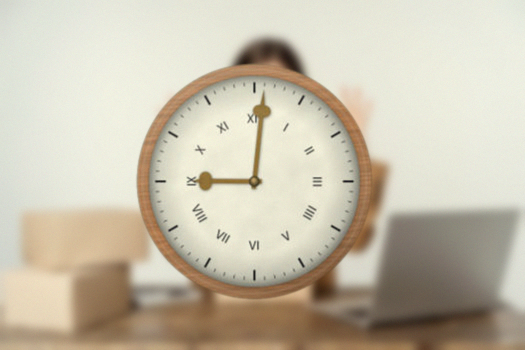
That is h=9 m=1
